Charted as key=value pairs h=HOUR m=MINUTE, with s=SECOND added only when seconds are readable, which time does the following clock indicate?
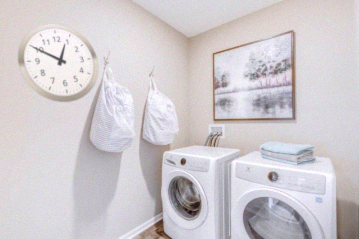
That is h=12 m=50
